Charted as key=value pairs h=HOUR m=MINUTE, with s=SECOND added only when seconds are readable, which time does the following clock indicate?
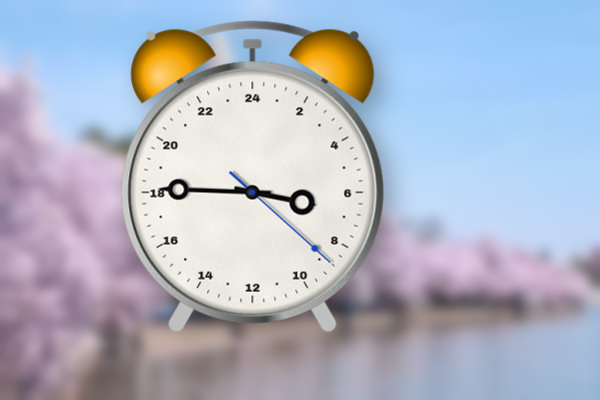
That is h=6 m=45 s=22
